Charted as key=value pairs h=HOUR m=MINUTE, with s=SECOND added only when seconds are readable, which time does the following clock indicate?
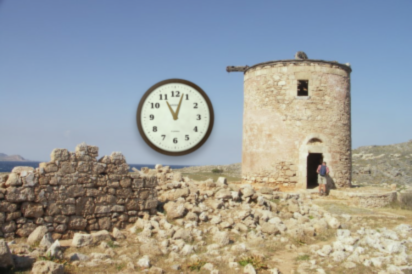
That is h=11 m=3
